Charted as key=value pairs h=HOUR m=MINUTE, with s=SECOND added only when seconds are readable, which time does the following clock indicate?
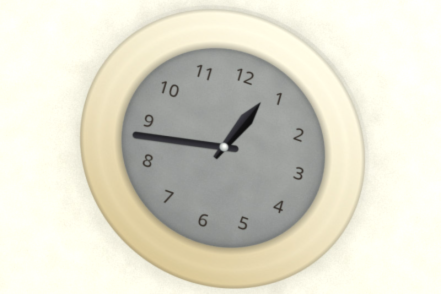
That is h=12 m=43
